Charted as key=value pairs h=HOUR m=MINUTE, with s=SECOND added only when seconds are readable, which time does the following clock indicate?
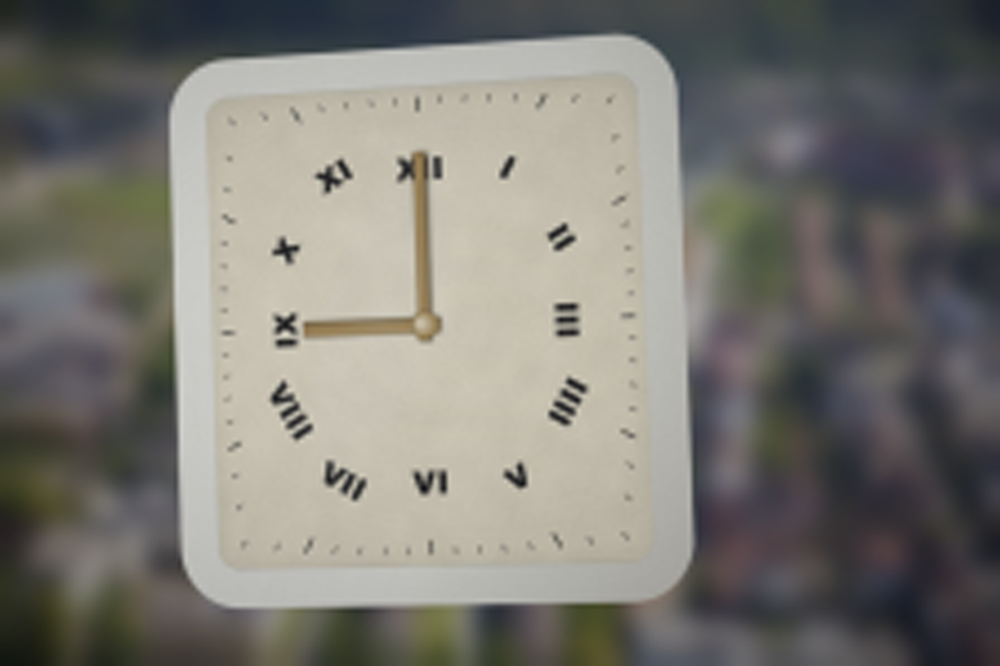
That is h=9 m=0
